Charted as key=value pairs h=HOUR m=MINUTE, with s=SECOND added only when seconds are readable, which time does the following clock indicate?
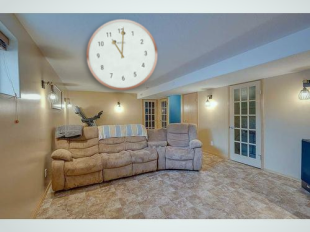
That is h=11 m=1
